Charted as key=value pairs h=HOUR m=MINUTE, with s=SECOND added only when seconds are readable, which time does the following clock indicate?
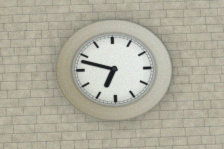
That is h=6 m=48
